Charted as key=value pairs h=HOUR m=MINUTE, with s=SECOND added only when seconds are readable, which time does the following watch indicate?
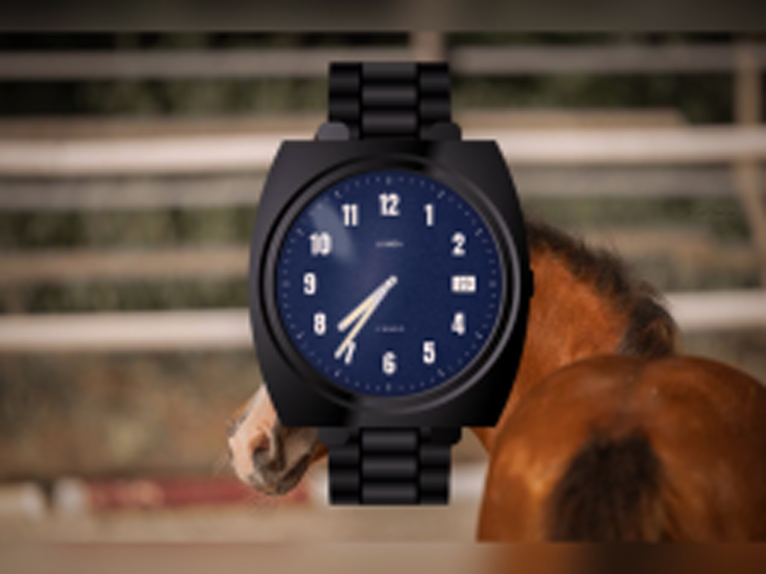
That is h=7 m=36
